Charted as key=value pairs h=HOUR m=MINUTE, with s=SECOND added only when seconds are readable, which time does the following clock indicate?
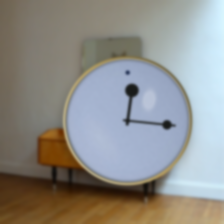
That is h=12 m=16
